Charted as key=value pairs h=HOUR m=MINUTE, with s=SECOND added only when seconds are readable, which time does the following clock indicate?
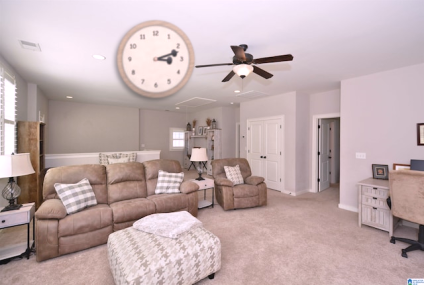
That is h=3 m=12
